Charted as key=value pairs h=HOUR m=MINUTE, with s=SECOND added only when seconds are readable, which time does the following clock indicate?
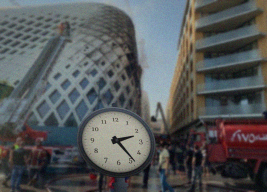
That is h=2 m=24
